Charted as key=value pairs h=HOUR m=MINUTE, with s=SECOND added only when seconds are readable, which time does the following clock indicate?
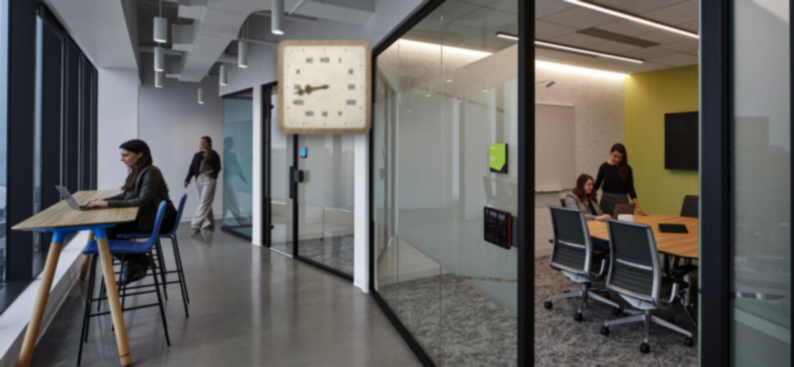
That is h=8 m=43
